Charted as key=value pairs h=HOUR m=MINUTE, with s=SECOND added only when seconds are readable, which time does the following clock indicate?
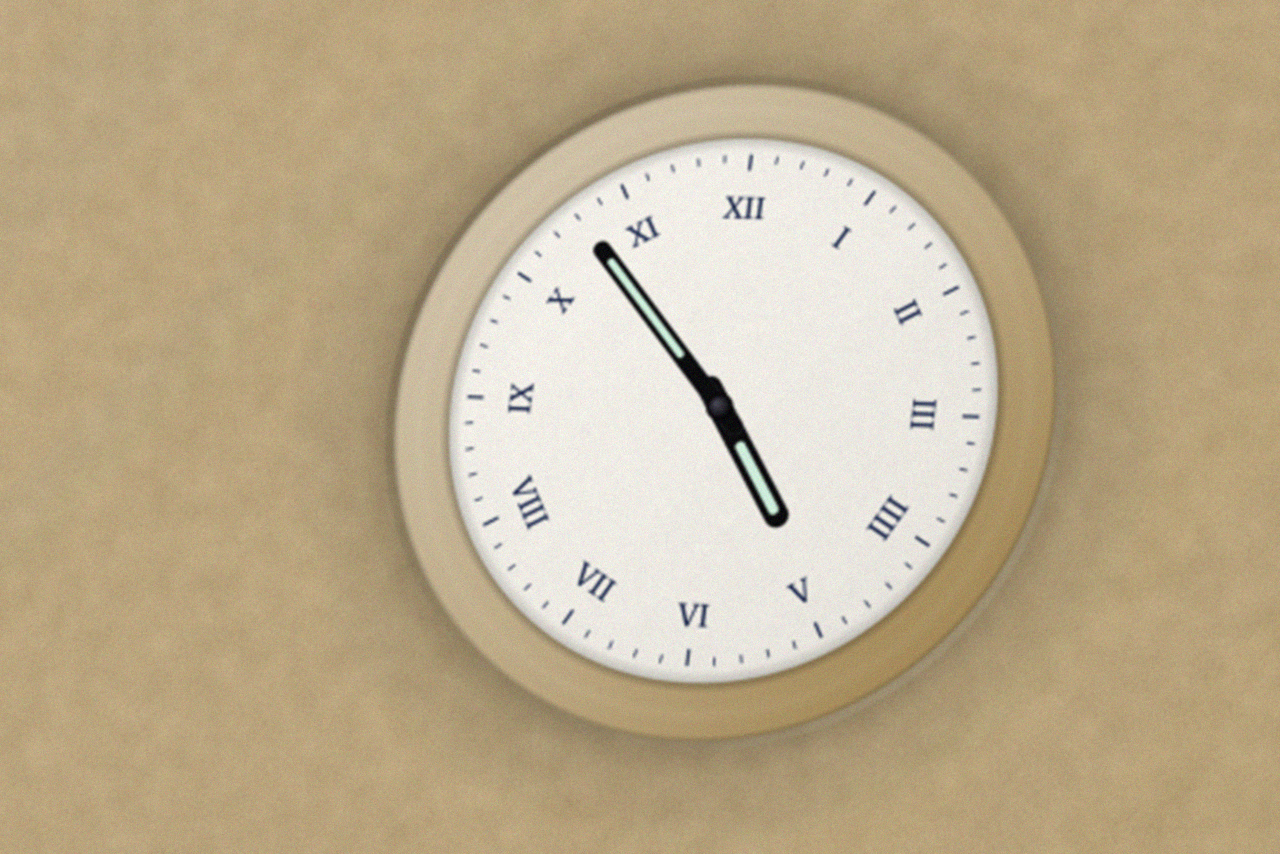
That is h=4 m=53
